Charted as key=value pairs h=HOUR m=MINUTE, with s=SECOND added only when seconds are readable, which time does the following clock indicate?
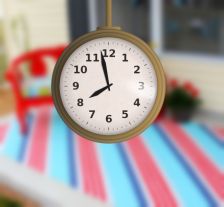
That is h=7 m=58
